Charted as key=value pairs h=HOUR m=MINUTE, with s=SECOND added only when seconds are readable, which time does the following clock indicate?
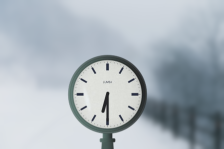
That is h=6 m=30
